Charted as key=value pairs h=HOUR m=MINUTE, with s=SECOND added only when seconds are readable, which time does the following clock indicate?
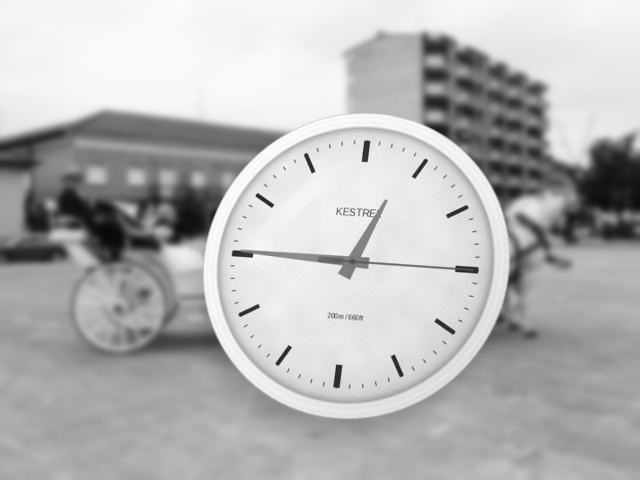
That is h=12 m=45 s=15
